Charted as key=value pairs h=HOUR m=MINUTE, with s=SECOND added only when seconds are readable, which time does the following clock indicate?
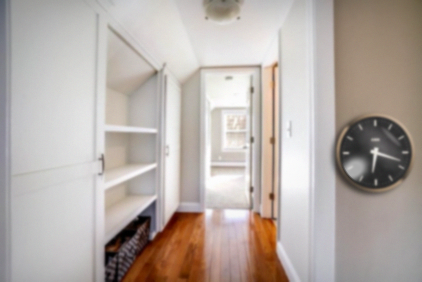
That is h=6 m=18
